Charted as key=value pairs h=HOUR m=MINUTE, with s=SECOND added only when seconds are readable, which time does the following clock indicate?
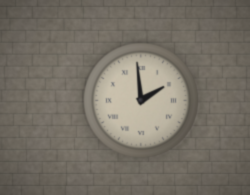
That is h=1 m=59
